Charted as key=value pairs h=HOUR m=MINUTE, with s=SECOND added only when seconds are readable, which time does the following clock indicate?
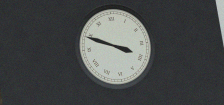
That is h=3 m=49
